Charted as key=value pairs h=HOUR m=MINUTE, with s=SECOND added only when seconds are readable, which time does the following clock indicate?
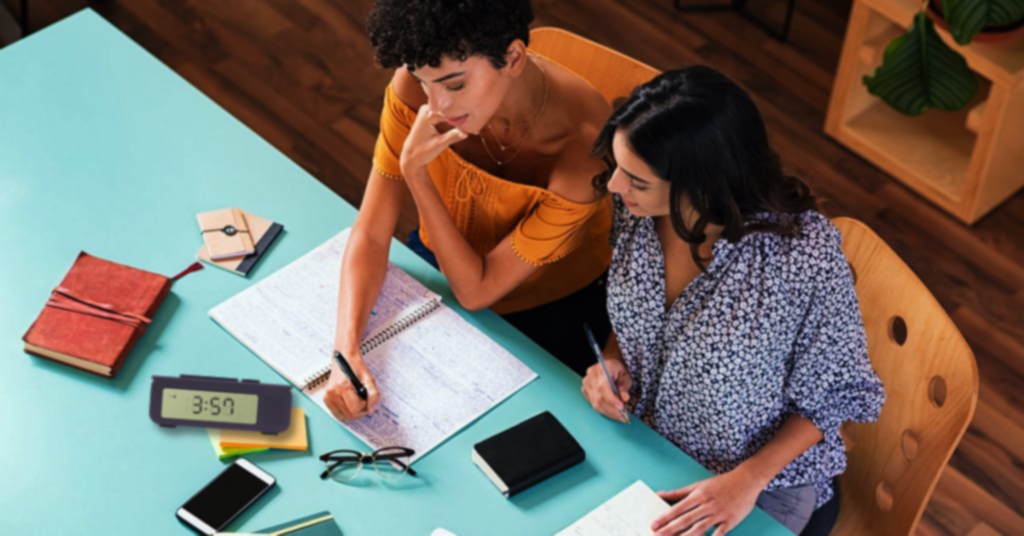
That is h=3 m=57
